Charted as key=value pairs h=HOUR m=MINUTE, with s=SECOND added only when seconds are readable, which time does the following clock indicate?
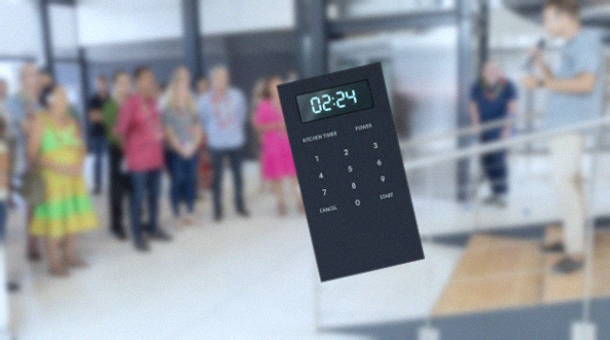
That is h=2 m=24
